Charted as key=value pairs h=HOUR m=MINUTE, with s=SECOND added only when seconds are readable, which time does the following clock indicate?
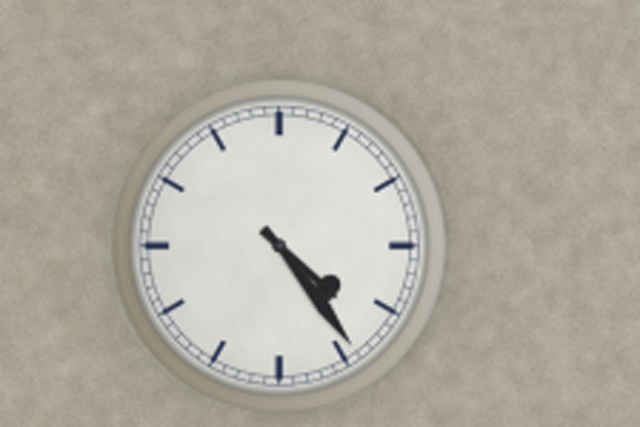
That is h=4 m=24
